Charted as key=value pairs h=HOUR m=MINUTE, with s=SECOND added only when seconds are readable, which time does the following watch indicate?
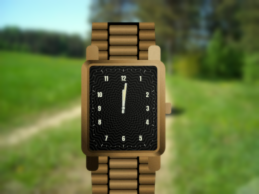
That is h=12 m=1
